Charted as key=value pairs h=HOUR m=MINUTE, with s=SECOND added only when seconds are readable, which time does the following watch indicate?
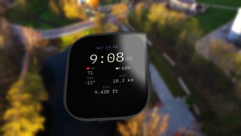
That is h=9 m=8
